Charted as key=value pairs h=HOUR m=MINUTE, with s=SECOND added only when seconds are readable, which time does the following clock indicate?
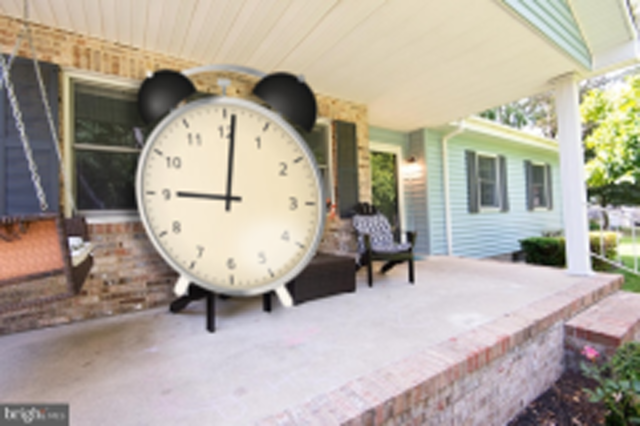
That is h=9 m=1
